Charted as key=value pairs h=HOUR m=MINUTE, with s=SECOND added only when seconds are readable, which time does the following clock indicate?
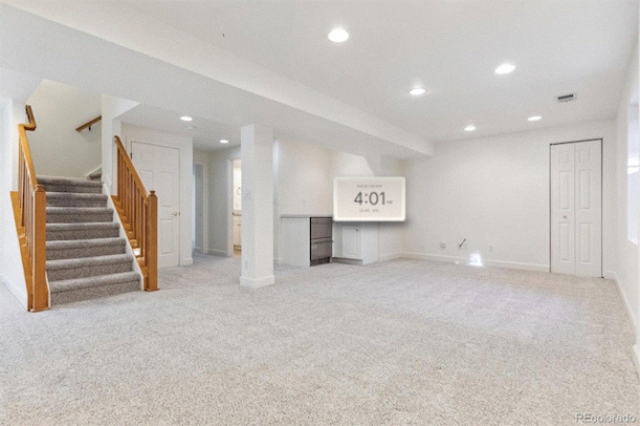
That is h=4 m=1
